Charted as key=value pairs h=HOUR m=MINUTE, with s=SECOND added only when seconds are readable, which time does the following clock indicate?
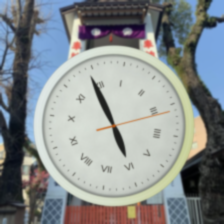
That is h=5 m=59 s=16
